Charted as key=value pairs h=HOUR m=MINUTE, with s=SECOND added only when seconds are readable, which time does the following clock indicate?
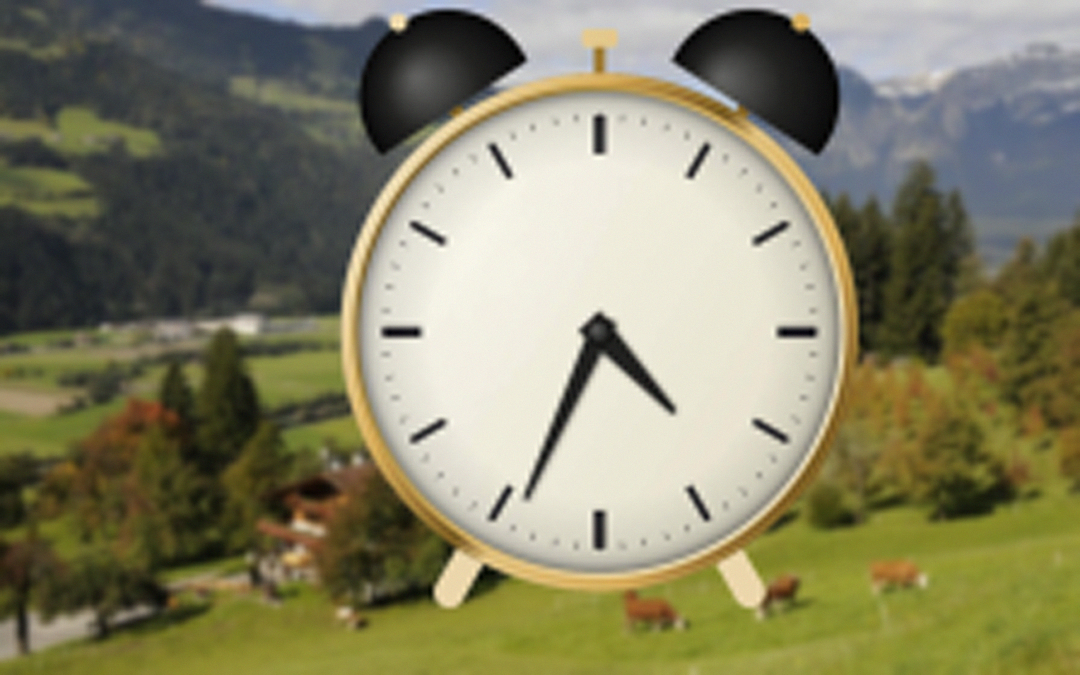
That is h=4 m=34
